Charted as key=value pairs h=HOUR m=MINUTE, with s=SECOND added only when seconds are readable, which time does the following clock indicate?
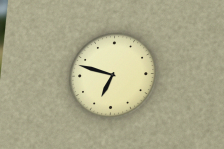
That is h=6 m=48
